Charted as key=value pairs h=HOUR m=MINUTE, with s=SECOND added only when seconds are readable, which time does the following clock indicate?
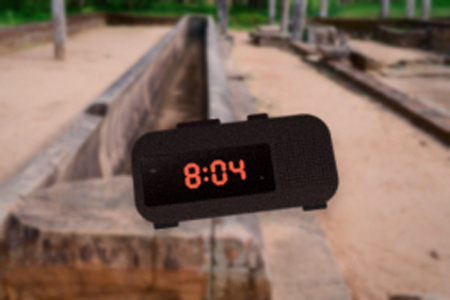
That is h=8 m=4
